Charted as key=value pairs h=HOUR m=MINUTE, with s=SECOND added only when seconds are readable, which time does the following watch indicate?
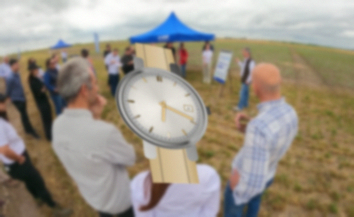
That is h=6 m=19
